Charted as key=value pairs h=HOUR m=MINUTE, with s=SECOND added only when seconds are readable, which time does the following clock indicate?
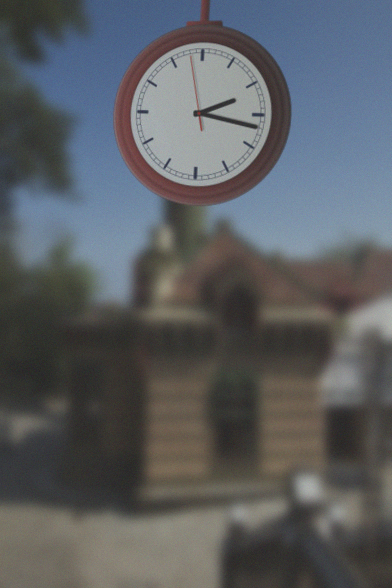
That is h=2 m=16 s=58
